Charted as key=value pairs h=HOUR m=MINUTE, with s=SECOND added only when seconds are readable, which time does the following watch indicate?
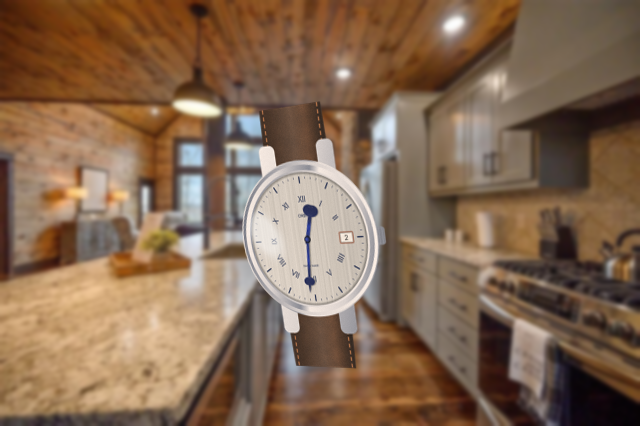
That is h=12 m=31
